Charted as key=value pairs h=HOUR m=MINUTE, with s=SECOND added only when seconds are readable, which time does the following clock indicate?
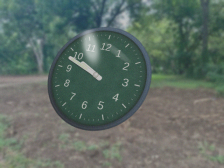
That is h=9 m=48
